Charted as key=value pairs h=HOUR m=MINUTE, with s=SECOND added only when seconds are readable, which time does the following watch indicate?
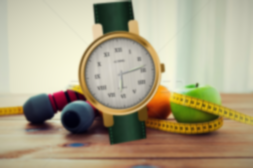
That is h=6 m=13
